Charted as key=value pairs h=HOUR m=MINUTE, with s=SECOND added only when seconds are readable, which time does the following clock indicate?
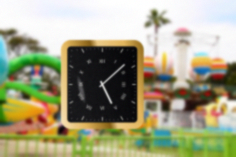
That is h=5 m=8
